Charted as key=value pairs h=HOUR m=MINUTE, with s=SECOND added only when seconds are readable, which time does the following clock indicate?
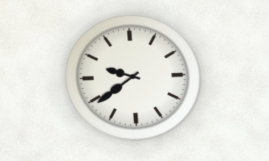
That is h=9 m=39
